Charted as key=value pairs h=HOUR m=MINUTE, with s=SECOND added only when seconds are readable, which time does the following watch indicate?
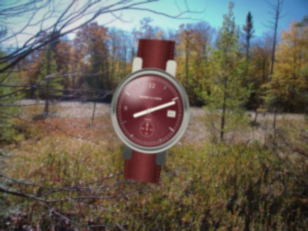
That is h=8 m=11
